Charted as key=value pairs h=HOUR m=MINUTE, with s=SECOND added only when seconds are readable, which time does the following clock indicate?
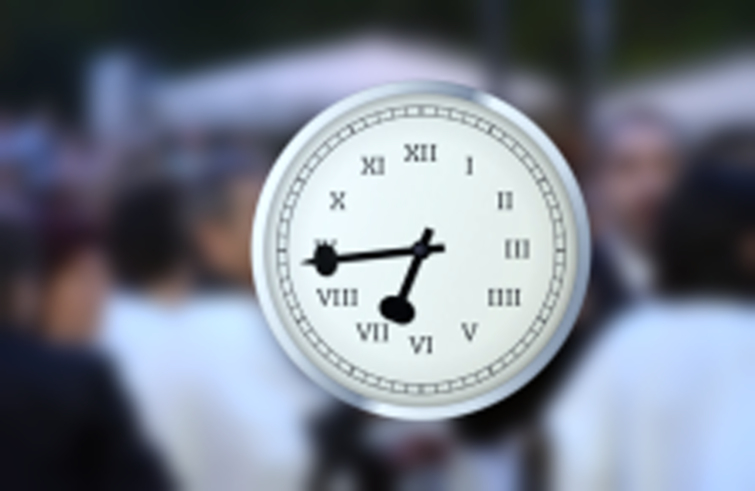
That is h=6 m=44
